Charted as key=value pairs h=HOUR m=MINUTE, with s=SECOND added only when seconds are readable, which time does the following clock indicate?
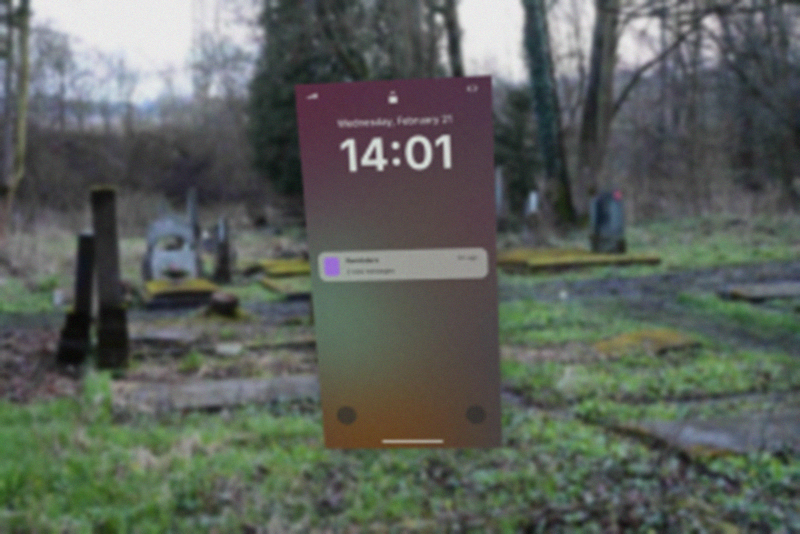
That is h=14 m=1
